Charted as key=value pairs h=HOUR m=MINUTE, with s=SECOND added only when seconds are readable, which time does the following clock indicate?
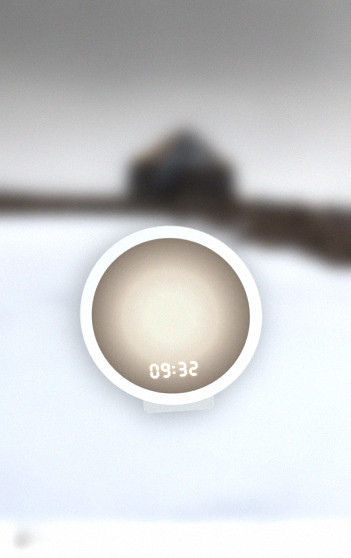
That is h=9 m=32
